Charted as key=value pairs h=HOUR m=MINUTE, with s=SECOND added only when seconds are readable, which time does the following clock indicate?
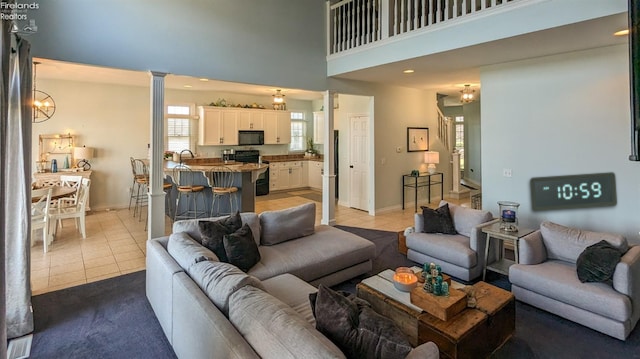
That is h=10 m=59
